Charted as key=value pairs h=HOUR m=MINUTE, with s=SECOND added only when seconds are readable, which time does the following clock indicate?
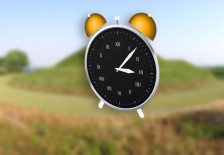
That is h=3 m=7
